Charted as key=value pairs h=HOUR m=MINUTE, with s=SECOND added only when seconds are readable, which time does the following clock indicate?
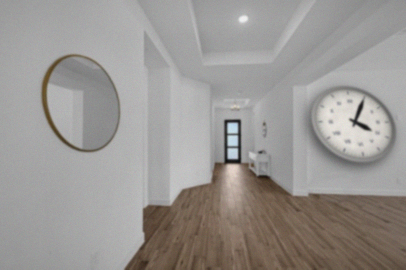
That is h=4 m=5
